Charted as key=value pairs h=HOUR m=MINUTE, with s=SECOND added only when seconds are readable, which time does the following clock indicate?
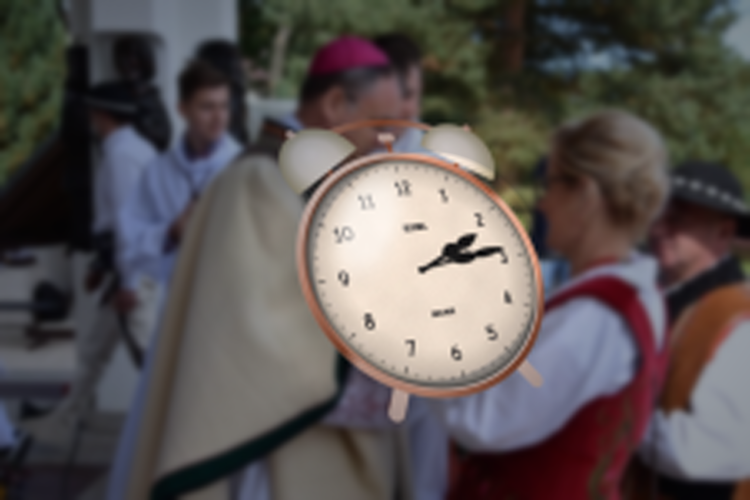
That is h=2 m=14
